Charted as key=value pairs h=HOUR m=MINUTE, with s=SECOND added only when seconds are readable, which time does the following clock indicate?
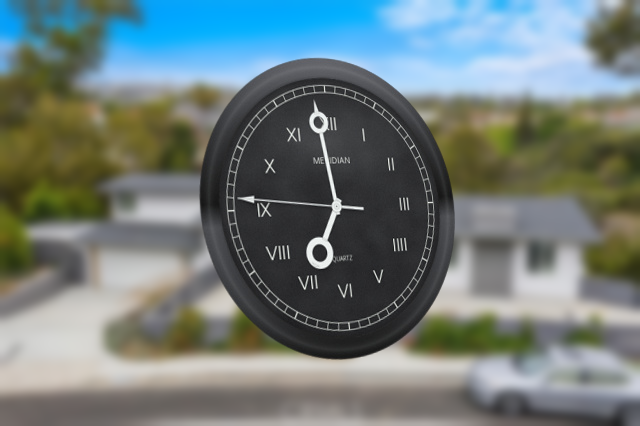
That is h=6 m=58 s=46
